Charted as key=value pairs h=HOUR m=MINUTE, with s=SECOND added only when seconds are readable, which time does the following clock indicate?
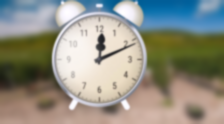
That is h=12 m=11
